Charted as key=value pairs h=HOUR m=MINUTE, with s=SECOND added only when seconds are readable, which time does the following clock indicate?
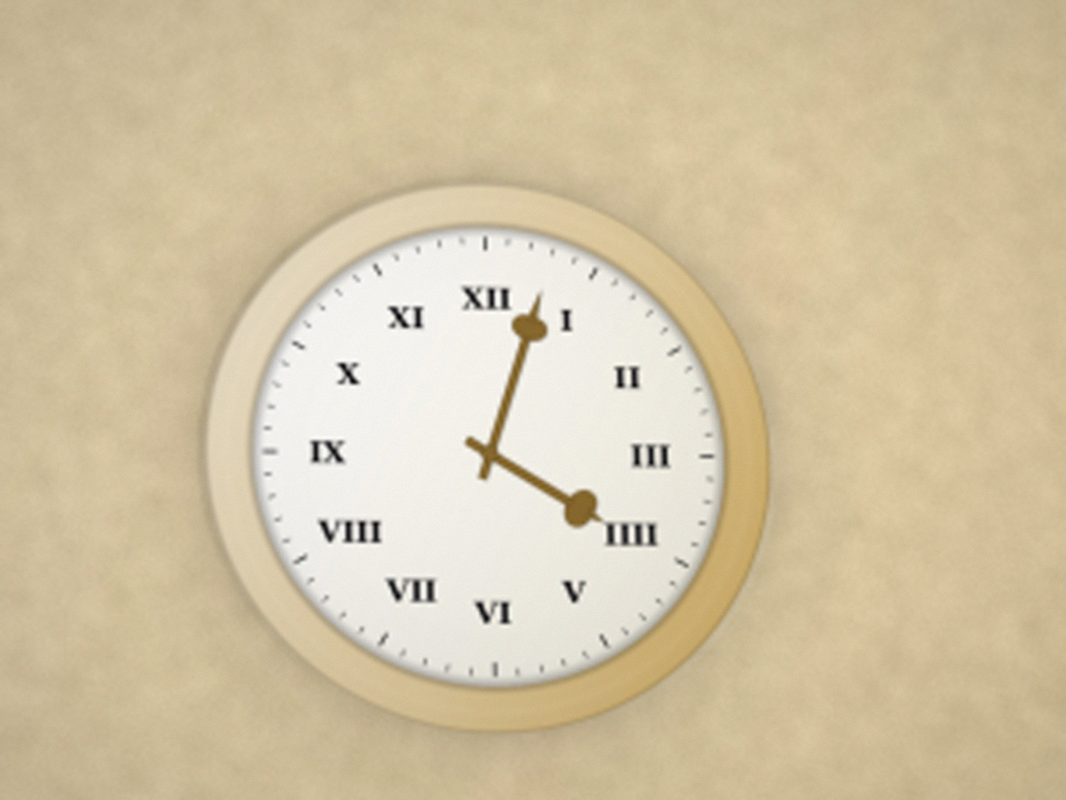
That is h=4 m=3
